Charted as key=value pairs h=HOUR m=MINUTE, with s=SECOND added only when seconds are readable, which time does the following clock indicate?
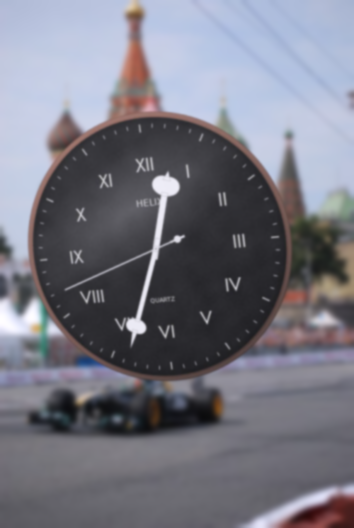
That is h=12 m=33 s=42
